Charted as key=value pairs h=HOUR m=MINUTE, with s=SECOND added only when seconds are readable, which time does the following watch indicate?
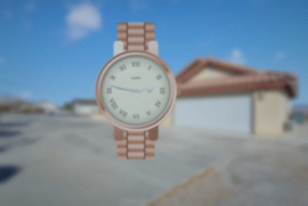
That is h=2 m=47
